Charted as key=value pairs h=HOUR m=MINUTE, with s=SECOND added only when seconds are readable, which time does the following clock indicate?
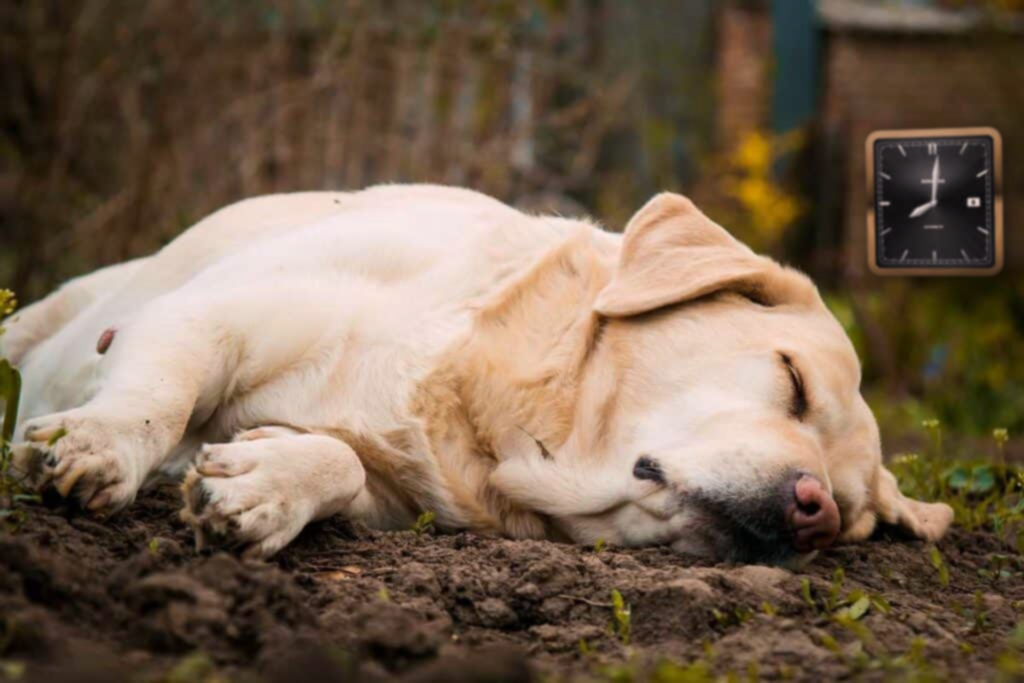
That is h=8 m=1
